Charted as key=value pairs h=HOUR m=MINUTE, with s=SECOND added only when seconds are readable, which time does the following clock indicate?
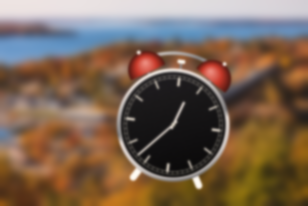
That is h=12 m=37
